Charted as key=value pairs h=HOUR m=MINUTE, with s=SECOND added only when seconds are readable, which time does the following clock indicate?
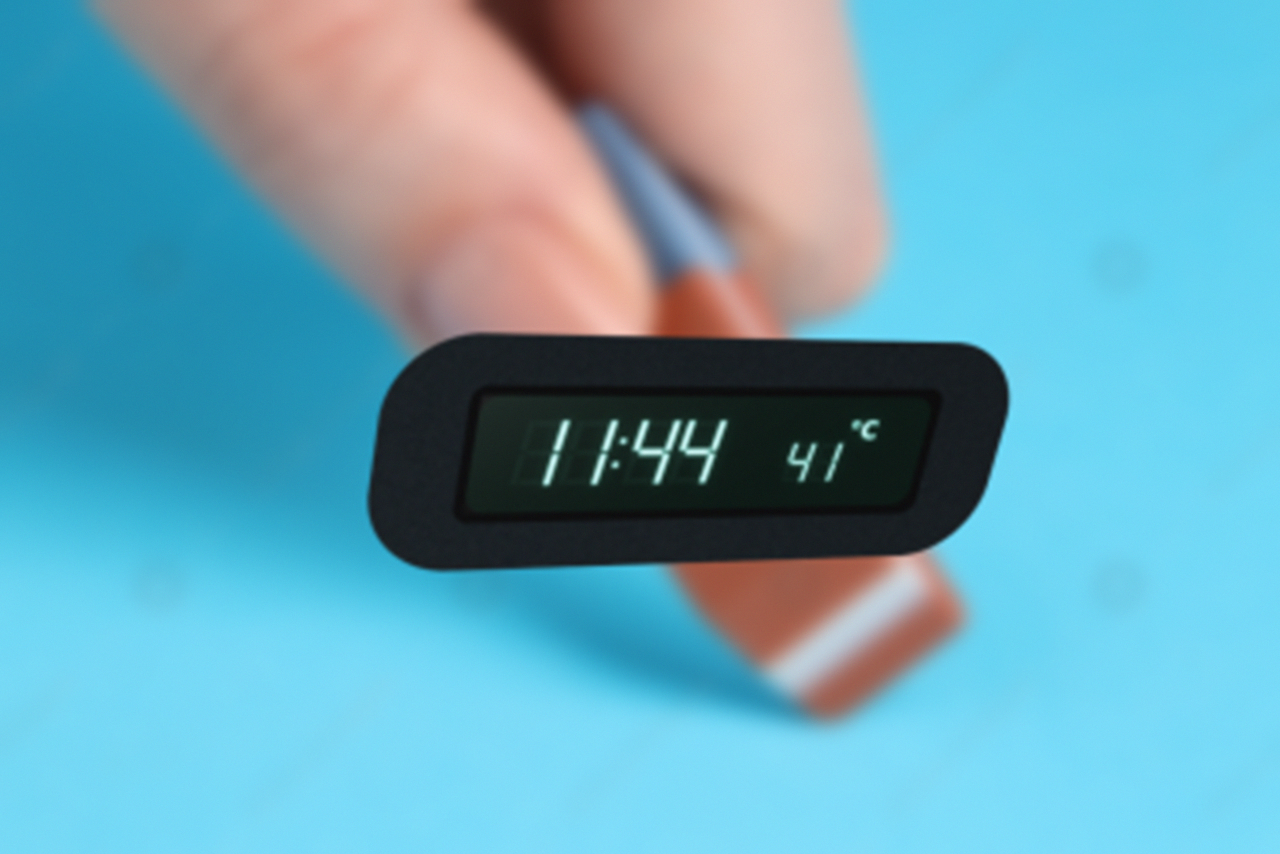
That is h=11 m=44
